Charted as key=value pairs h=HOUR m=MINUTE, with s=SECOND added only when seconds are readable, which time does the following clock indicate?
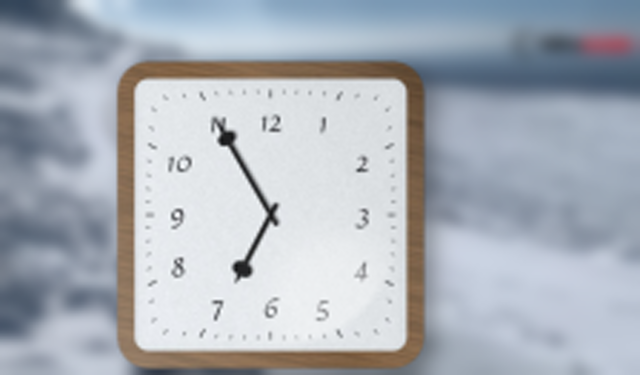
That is h=6 m=55
